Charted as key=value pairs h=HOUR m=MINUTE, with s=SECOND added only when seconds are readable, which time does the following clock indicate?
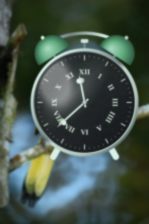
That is h=11 m=38
